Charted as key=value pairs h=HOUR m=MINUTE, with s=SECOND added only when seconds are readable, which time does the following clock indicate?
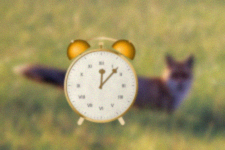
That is h=12 m=7
